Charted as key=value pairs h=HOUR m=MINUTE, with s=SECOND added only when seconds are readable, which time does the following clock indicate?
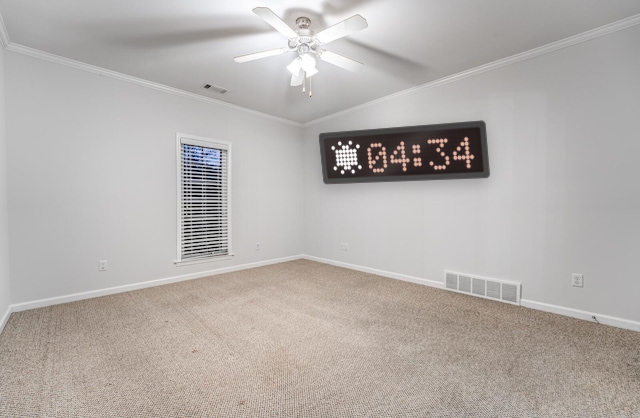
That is h=4 m=34
